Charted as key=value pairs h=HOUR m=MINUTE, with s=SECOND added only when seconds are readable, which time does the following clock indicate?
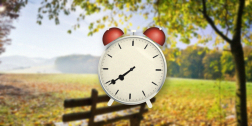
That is h=7 m=39
